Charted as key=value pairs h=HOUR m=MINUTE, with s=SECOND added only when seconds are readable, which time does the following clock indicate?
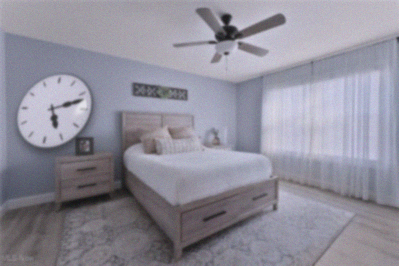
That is h=5 m=12
